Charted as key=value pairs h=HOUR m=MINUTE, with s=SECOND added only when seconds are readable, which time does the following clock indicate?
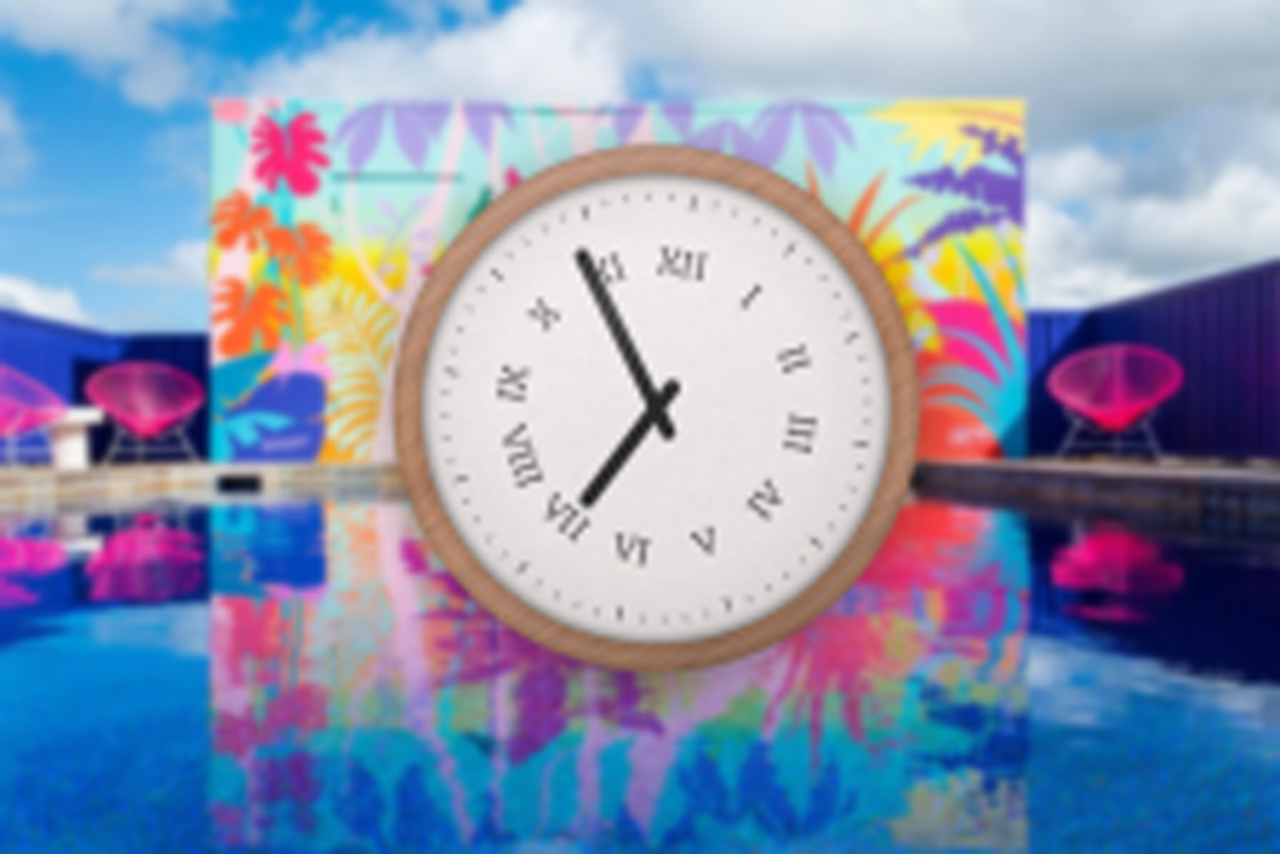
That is h=6 m=54
